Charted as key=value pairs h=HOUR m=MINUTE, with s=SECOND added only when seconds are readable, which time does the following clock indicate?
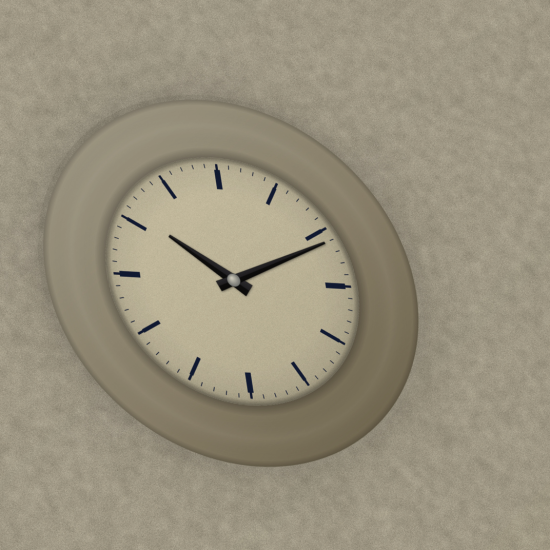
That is h=10 m=11
